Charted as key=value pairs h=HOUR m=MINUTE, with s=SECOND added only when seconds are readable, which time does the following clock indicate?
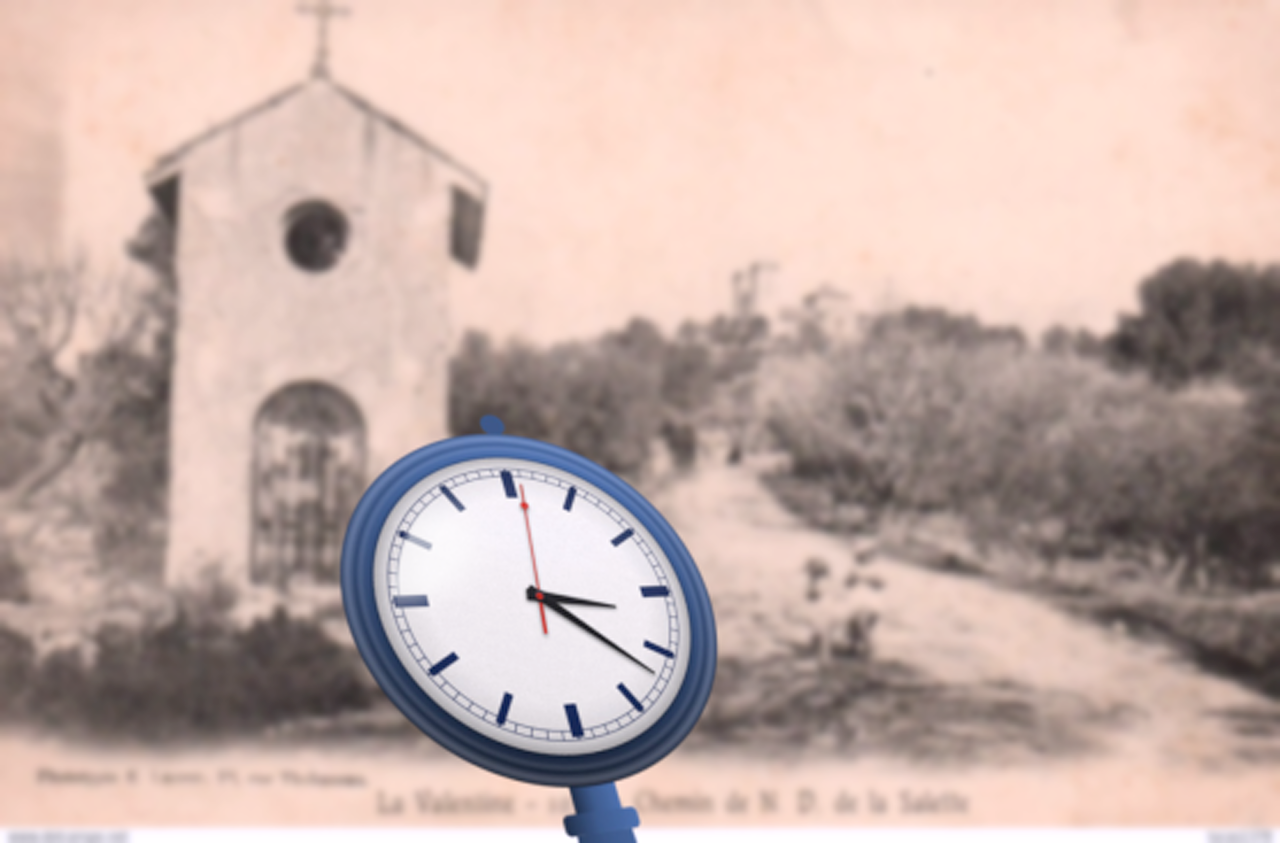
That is h=3 m=22 s=1
